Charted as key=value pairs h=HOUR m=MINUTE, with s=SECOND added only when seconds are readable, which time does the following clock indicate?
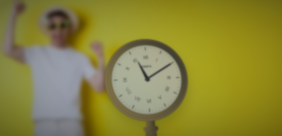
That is h=11 m=10
